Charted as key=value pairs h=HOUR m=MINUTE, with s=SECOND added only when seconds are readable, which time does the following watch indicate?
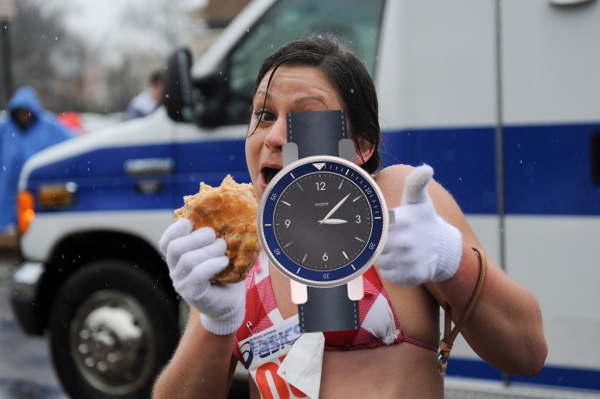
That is h=3 m=8
